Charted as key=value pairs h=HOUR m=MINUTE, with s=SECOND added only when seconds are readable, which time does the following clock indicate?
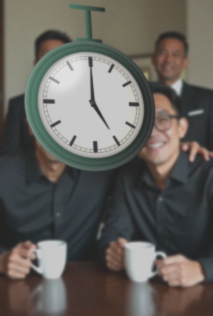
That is h=5 m=0
